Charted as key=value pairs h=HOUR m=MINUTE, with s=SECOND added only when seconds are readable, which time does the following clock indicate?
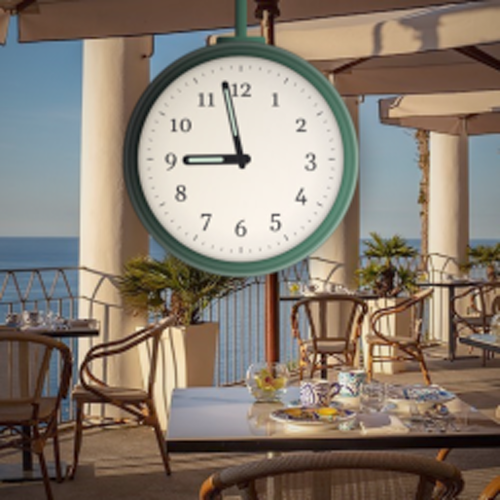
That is h=8 m=58
